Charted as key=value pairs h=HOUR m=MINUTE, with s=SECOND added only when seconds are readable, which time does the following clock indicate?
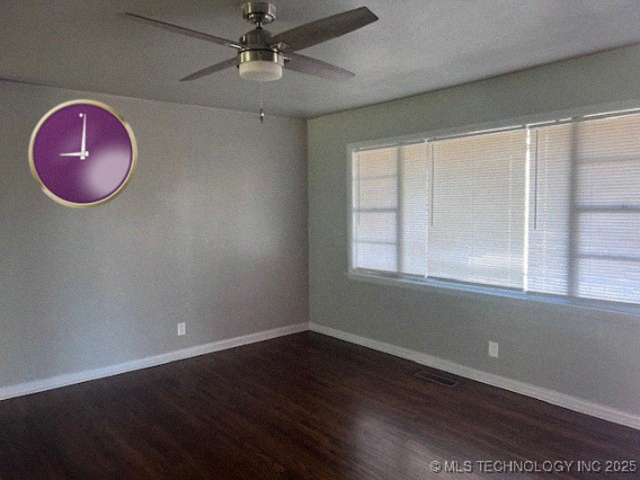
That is h=9 m=1
